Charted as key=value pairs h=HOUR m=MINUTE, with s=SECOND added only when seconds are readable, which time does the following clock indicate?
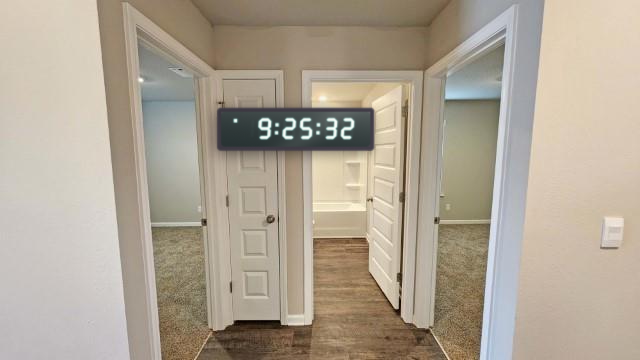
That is h=9 m=25 s=32
